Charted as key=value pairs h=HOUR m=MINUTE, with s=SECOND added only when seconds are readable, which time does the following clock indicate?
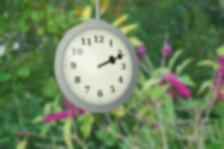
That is h=2 m=11
